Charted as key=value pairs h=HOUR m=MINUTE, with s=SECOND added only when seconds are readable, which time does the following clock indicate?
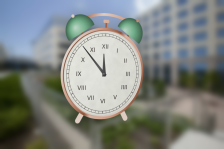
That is h=11 m=53
